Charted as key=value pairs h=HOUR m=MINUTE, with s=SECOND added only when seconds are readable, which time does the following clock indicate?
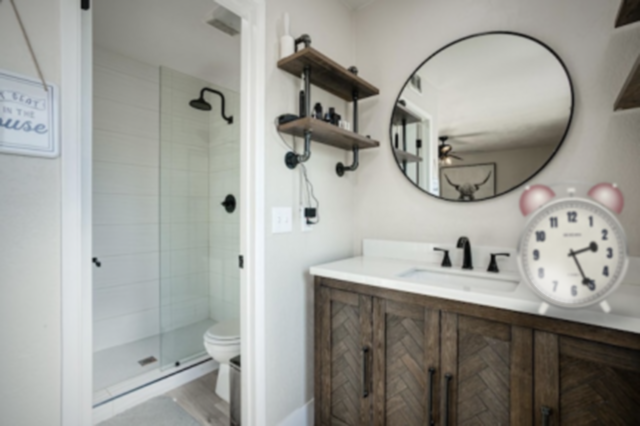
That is h=2 m=26
